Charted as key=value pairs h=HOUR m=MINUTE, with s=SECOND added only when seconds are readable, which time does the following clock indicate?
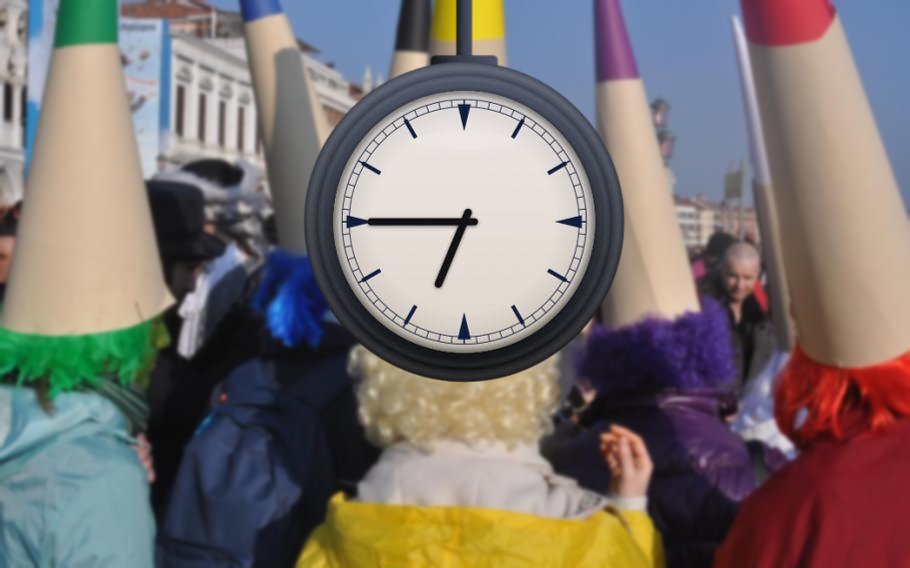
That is h=6 m=45
